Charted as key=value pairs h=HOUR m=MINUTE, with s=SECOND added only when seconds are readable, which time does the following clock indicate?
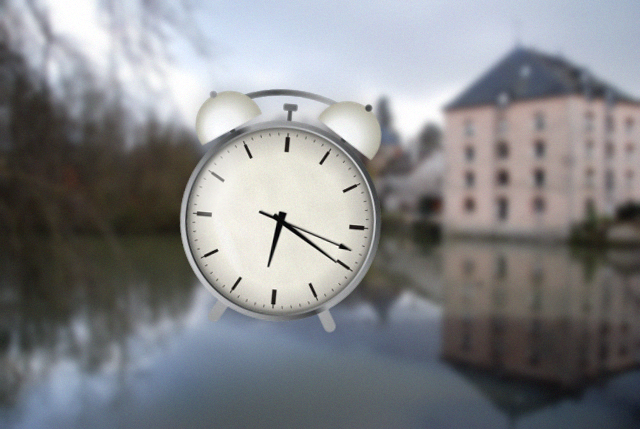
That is h=6 m=20 s=18
